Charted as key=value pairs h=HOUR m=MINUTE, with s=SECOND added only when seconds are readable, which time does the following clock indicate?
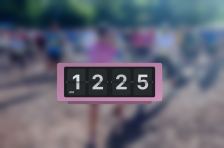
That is h=12 m=25
